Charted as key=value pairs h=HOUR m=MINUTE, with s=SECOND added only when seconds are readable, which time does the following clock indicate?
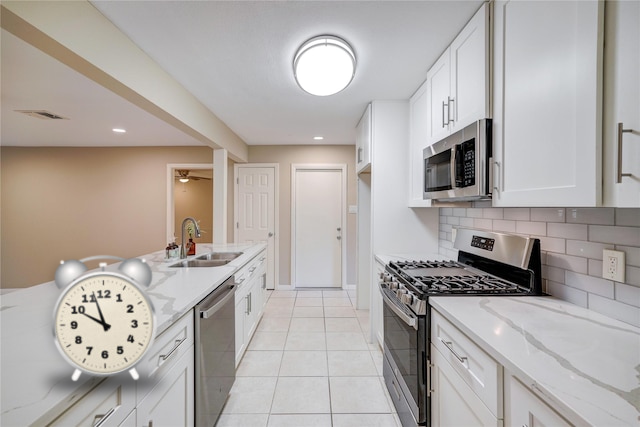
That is h=9 m=57
